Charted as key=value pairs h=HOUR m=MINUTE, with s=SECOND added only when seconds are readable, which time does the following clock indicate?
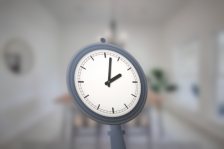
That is h=2 m=2
